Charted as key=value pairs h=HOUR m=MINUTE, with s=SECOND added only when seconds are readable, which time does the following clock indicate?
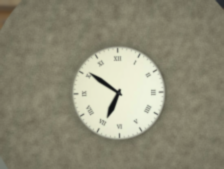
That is h=6 m=51
